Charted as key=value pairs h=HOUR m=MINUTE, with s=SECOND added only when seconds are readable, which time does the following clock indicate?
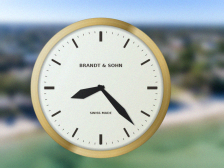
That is h=8 m=23
